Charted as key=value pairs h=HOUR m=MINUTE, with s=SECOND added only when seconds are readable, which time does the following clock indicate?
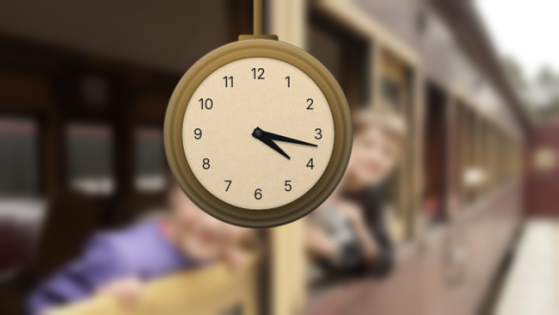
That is h=4 m=17
